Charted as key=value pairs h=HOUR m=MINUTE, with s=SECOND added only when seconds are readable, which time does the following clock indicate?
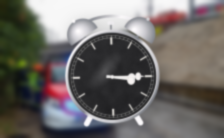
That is h=3 m=15
